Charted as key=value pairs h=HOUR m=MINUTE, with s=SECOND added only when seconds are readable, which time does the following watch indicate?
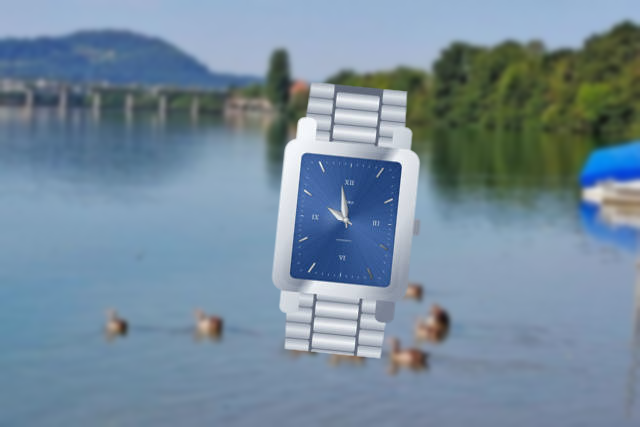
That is h=9 m=58
